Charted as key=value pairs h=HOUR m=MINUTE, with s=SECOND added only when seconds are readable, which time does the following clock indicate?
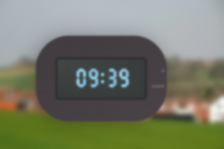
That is h=9 m=39
